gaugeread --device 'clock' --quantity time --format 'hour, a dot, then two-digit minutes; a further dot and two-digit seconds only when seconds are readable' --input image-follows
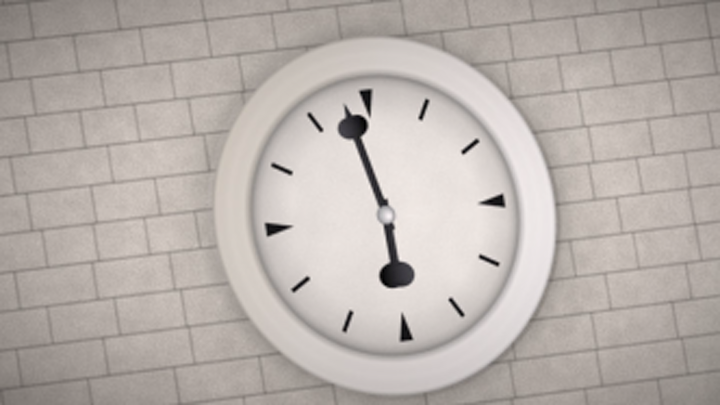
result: 5.58
